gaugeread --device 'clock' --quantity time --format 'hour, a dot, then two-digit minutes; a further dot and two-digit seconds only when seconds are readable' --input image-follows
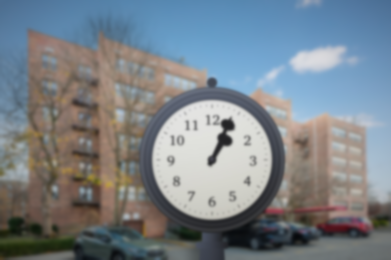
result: 1.04
